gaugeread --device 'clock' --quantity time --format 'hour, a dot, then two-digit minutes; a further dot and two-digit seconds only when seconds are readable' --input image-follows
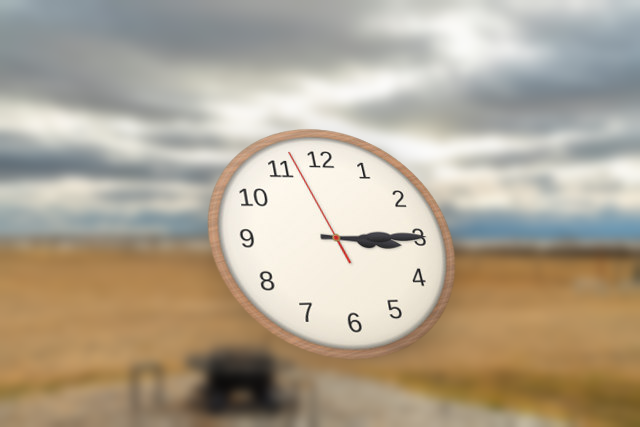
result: 3.14.57
